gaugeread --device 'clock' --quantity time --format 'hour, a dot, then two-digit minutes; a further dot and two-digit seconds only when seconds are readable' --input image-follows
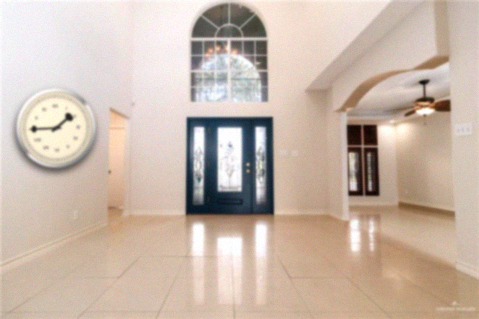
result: 1.45
